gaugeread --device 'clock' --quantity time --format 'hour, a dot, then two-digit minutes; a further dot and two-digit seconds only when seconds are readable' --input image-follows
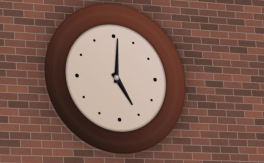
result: 5.01
